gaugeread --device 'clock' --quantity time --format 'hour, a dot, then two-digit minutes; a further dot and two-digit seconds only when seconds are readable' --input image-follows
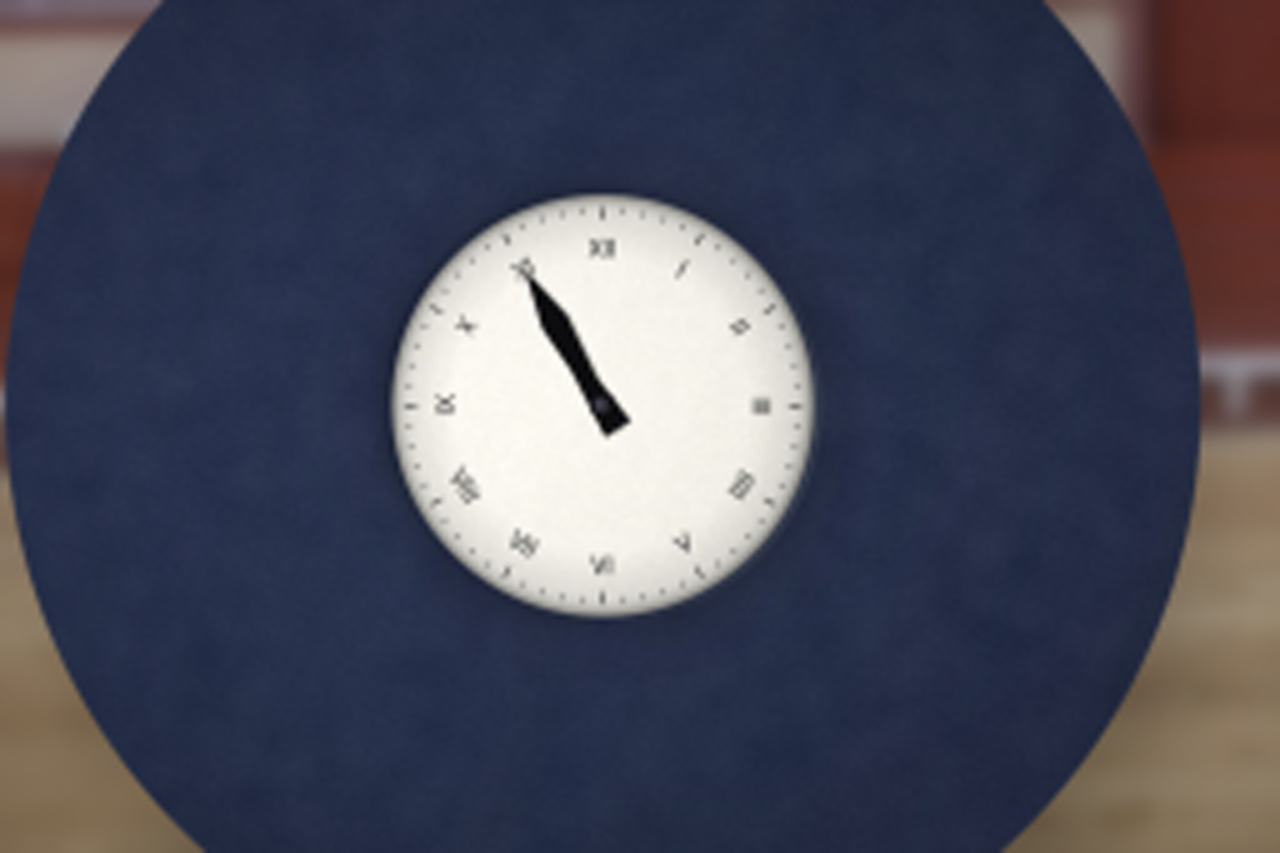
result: 10.55
